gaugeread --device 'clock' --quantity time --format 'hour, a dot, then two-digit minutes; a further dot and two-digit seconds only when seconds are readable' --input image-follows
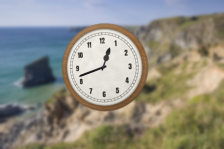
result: 12.42
